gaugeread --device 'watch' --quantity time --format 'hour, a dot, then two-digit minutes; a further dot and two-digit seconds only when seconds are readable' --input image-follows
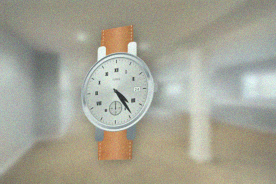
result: 4.24
